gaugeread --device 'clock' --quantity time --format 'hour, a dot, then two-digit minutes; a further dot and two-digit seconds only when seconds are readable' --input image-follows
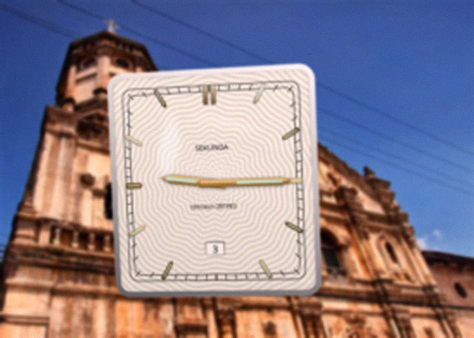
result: 9.15
